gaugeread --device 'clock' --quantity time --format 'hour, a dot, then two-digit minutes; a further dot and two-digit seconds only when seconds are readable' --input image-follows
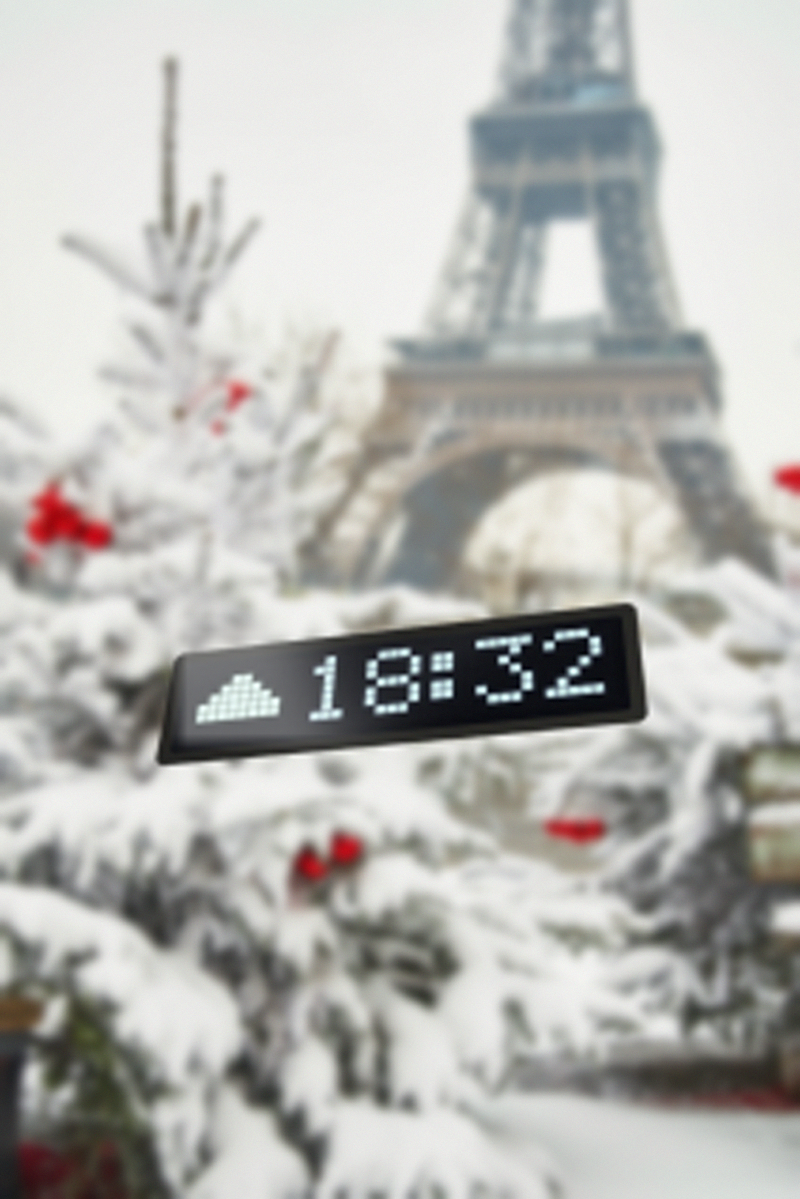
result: 18.32
